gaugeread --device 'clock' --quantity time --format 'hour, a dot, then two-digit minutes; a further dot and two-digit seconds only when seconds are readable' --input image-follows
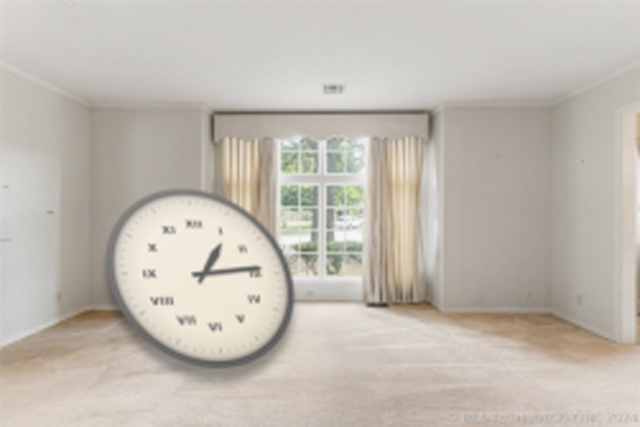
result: 1.14
